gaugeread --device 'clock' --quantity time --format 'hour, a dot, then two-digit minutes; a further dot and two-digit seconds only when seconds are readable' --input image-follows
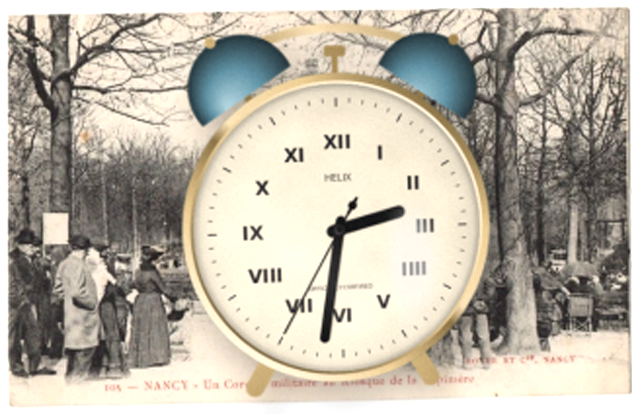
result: 2.31.35
